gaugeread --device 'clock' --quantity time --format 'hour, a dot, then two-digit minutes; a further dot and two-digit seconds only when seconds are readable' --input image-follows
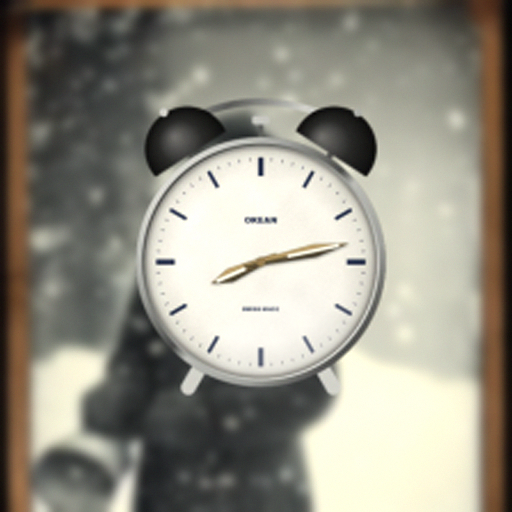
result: 8.13
